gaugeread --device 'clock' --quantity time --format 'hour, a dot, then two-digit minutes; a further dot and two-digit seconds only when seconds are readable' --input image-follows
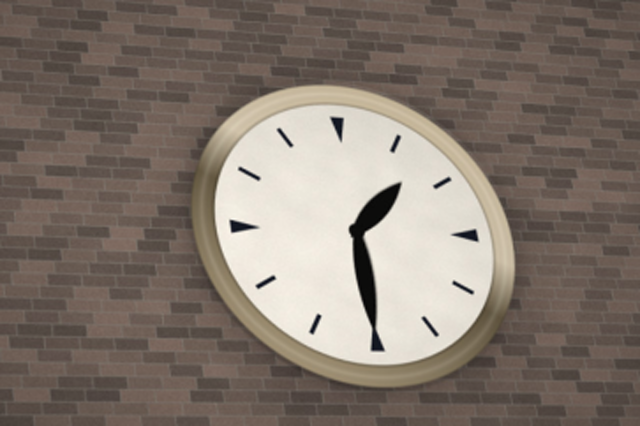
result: 1.30
